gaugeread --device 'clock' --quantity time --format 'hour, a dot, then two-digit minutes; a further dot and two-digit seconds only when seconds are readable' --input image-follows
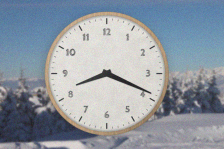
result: 8.19
